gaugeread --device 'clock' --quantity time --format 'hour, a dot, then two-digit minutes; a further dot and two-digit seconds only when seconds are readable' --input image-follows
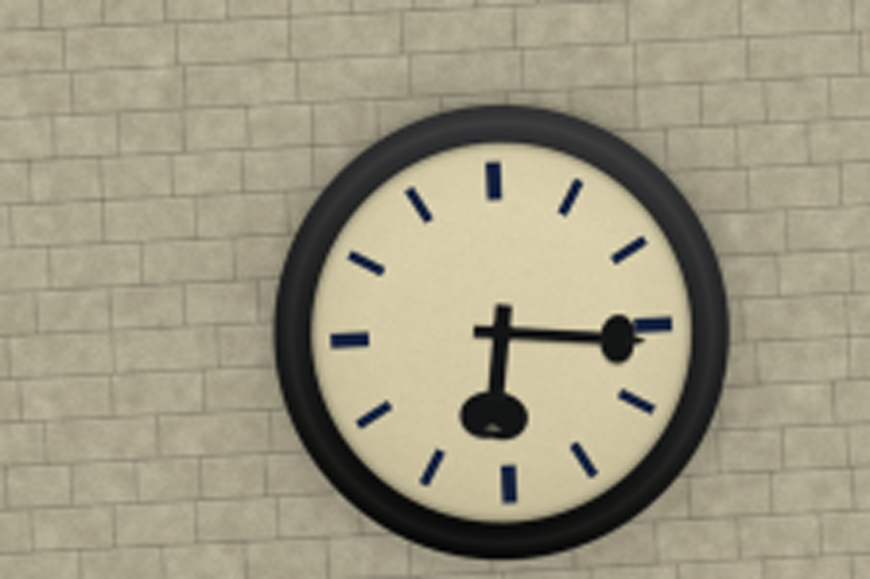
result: 6.16
